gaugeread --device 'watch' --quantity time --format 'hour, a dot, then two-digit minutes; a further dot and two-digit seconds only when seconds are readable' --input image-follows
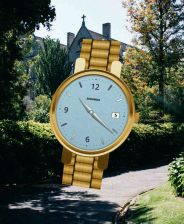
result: 10.21
